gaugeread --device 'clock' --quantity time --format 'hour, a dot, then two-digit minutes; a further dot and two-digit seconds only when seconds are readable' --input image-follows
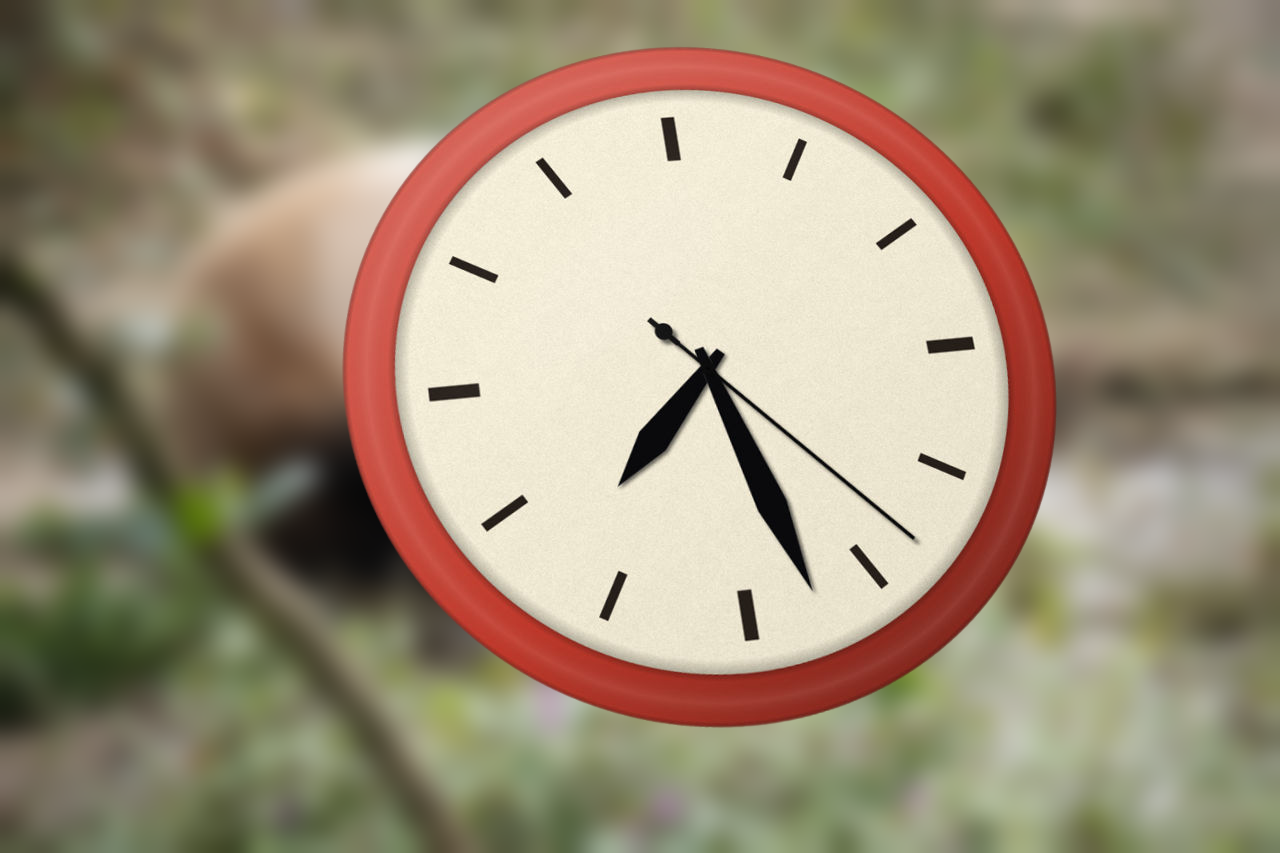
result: 7.27.23
